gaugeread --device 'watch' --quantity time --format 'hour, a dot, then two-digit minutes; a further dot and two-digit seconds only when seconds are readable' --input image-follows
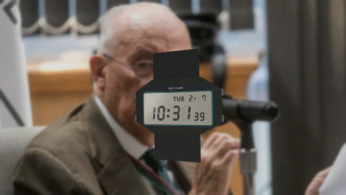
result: 10.31.39
